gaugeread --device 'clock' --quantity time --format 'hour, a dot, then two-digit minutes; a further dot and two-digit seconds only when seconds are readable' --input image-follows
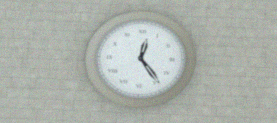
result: 12.24
